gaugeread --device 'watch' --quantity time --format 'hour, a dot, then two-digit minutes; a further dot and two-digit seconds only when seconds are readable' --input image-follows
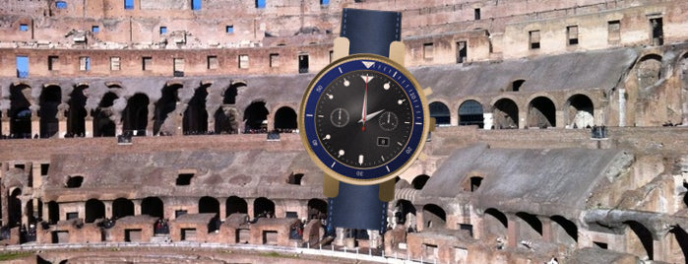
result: 2.00
